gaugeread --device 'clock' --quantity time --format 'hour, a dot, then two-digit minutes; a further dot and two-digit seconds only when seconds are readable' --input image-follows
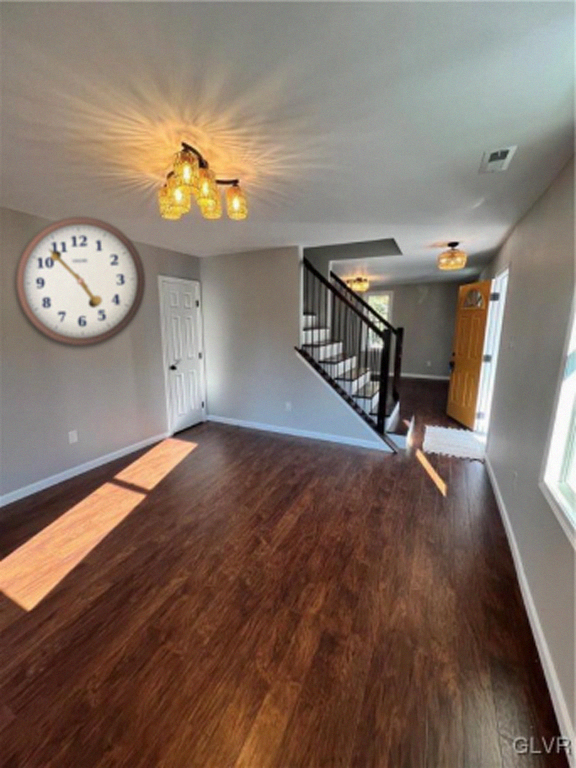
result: 4.53
